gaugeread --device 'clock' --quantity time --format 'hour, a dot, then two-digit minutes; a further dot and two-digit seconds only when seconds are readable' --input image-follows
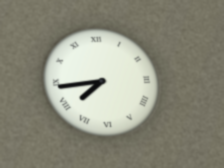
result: 7.44
